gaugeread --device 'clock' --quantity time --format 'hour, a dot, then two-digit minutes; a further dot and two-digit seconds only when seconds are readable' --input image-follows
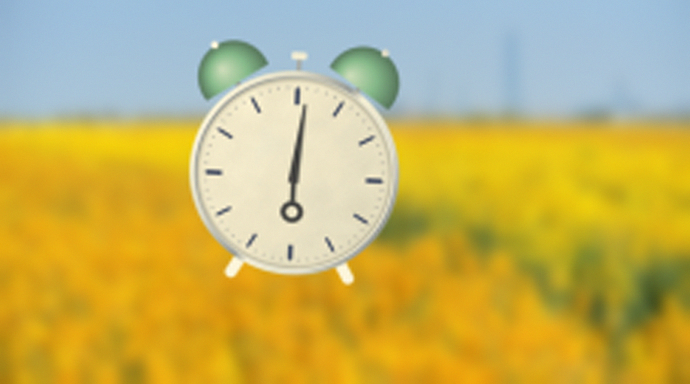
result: 6.01
